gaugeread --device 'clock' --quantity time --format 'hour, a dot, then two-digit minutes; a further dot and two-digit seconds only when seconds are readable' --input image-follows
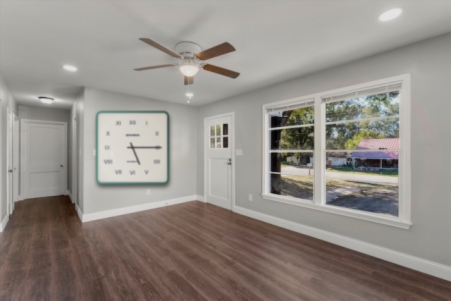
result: 5.15
